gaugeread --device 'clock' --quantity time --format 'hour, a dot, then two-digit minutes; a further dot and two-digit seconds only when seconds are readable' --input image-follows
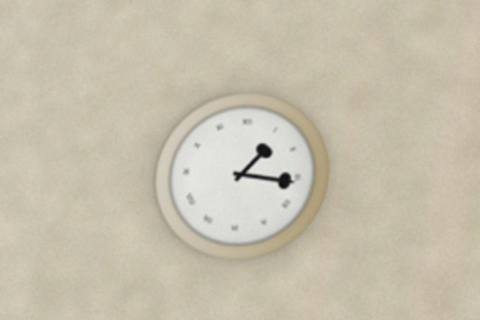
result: 1.16
